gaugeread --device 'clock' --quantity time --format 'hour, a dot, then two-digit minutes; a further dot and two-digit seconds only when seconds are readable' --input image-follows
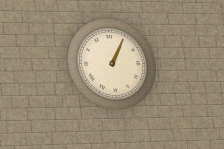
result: 1.05
